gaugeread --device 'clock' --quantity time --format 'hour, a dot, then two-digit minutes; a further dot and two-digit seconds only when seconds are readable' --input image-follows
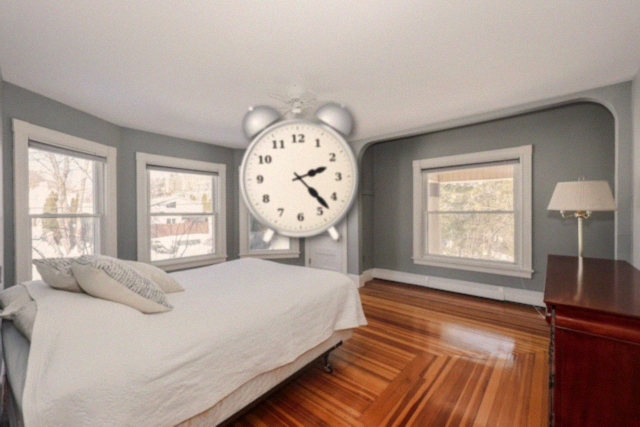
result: 2.23
